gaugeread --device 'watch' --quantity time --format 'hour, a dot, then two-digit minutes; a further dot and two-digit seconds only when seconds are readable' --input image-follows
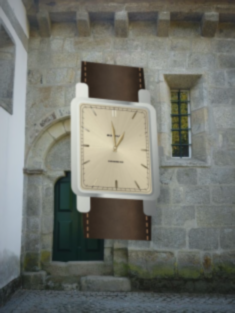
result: 12.59
